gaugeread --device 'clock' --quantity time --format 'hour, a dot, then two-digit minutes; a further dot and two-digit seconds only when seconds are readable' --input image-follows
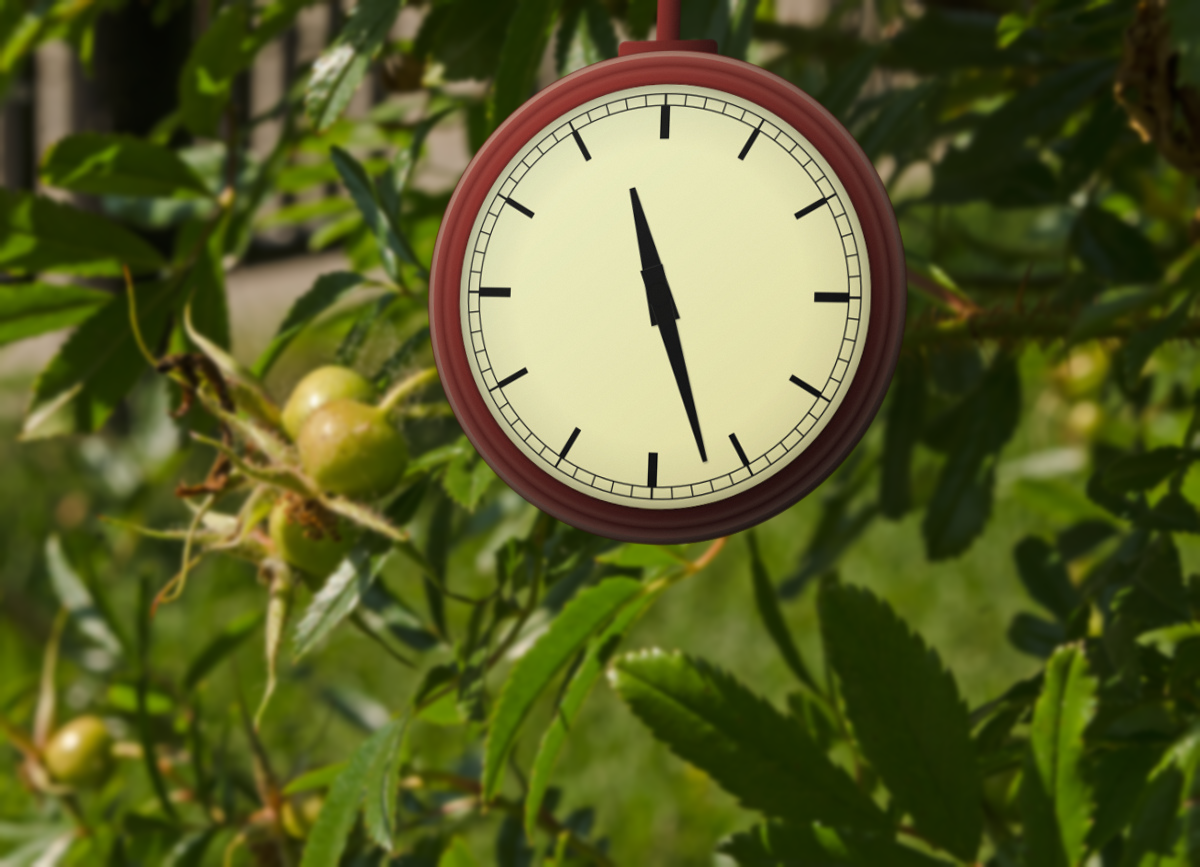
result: 11.27
